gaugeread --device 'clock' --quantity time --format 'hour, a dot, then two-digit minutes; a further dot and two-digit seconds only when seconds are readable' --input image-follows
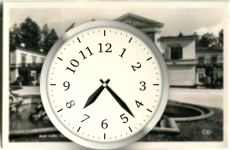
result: 7.23
